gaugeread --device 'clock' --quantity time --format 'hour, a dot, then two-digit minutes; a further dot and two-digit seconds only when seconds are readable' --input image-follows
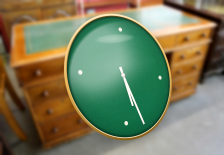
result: 5.26
